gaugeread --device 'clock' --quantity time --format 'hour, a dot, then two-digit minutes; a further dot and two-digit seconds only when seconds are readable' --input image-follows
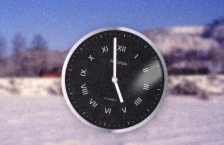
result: 4.58
